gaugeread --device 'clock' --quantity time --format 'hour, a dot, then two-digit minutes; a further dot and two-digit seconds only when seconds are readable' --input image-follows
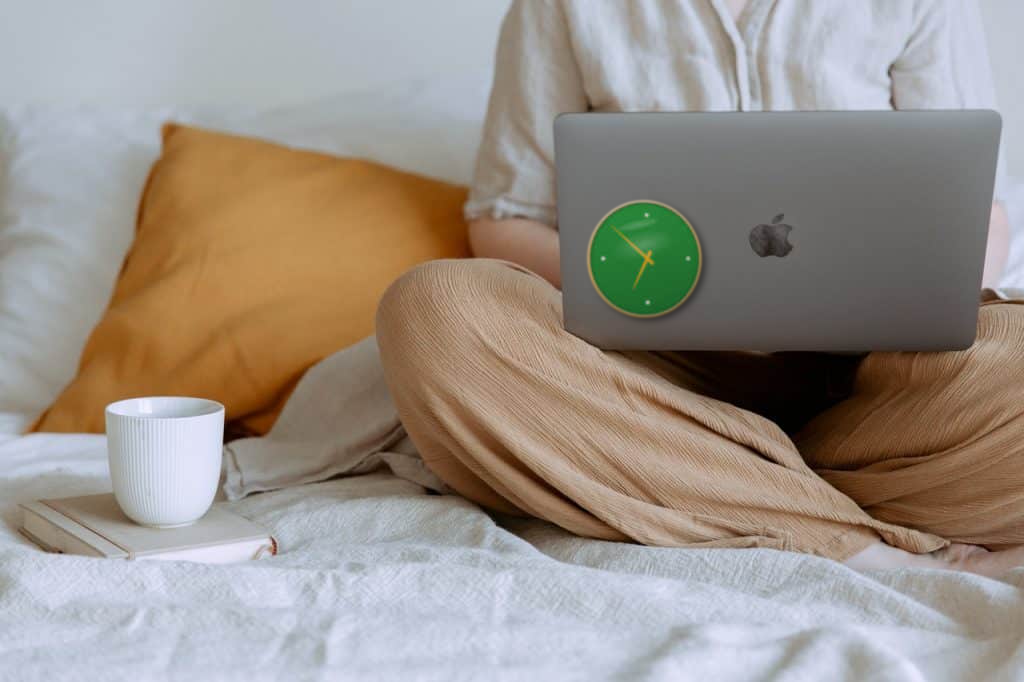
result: 6.52
